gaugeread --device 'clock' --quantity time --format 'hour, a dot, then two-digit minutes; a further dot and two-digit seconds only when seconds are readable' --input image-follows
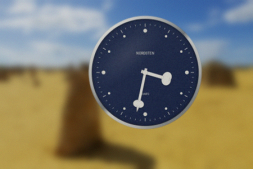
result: 3.32
